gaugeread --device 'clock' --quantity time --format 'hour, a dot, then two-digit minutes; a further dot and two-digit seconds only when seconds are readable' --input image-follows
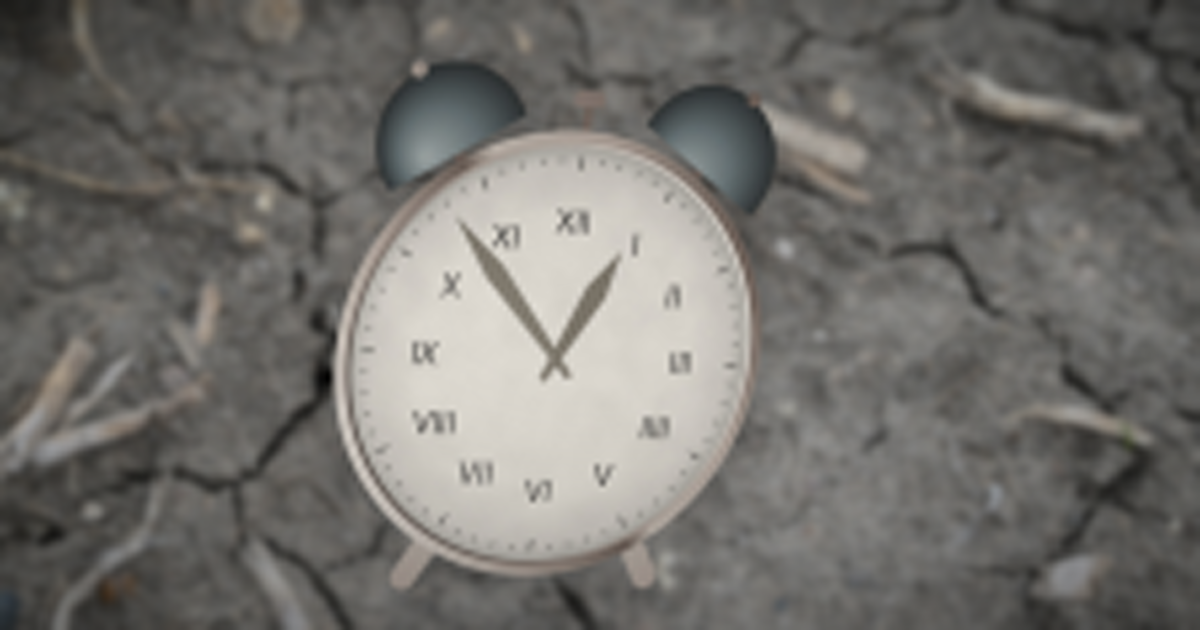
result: 12.53
